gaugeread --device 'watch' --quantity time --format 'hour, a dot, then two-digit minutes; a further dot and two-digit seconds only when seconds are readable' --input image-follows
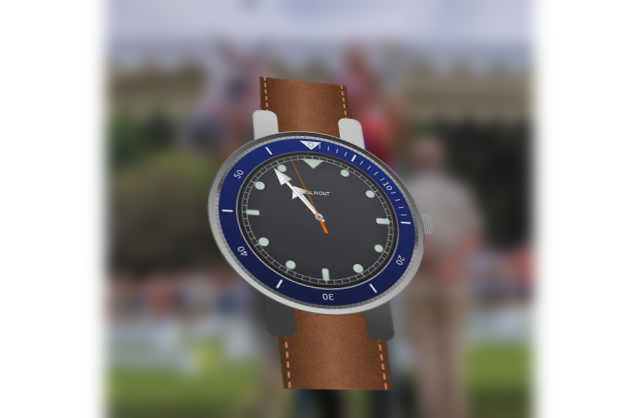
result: 10.53.57
